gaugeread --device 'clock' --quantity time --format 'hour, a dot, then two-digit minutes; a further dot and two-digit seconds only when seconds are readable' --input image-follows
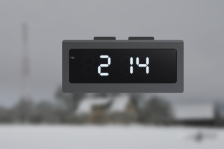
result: 2.14
